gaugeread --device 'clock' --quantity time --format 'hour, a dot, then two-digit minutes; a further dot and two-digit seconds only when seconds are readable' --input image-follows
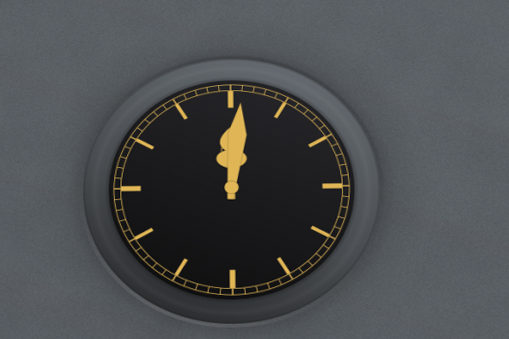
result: 12.01
